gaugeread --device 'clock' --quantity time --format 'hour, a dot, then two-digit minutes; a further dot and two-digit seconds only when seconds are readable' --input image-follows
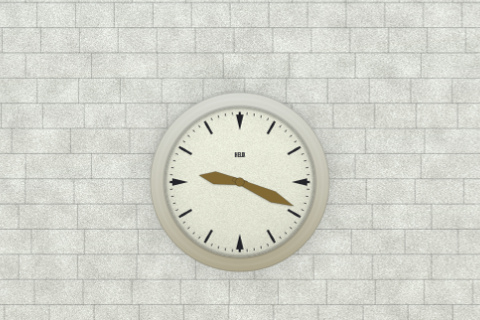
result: 9.19
